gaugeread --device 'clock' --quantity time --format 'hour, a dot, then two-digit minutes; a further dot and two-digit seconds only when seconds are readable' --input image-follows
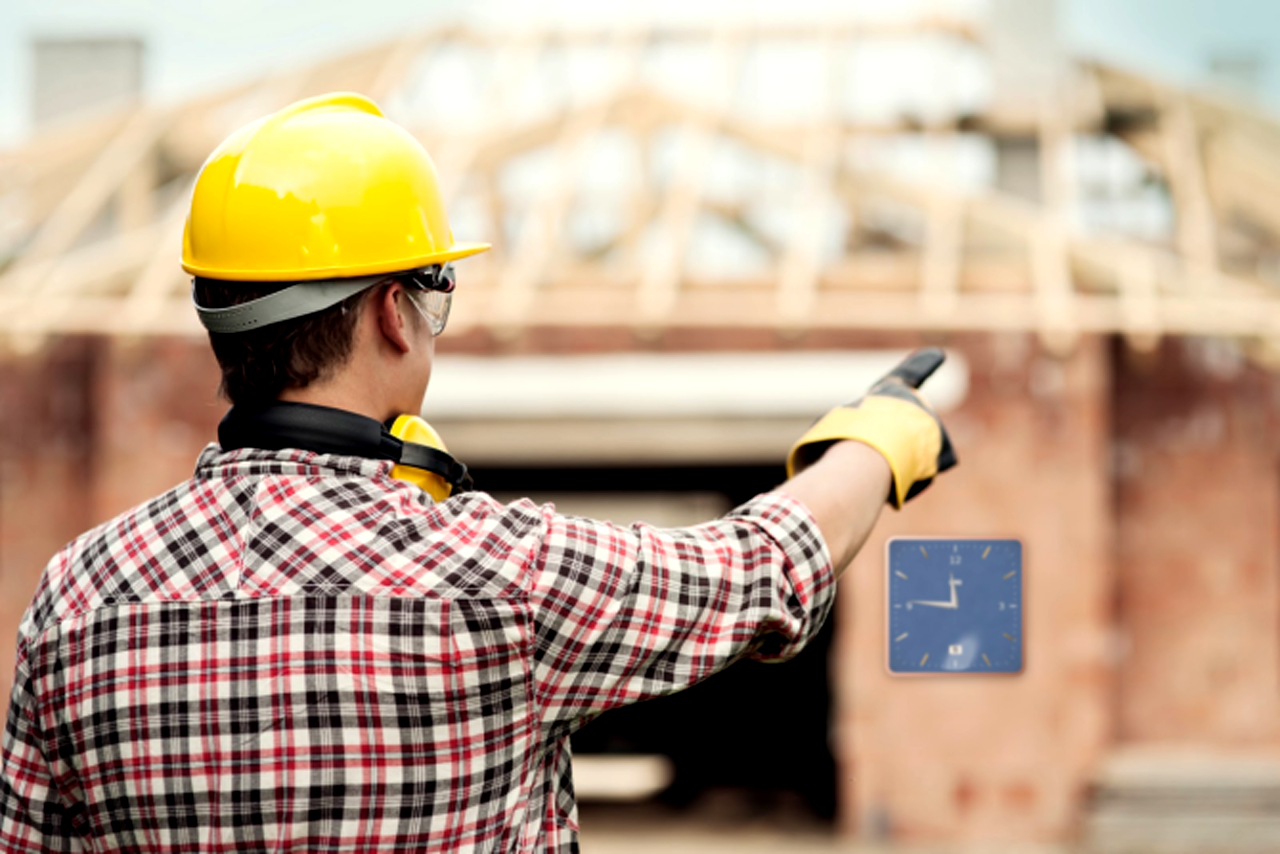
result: 11.46
